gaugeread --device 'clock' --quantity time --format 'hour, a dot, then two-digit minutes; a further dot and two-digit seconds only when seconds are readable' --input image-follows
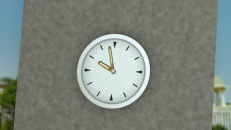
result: 9.58
